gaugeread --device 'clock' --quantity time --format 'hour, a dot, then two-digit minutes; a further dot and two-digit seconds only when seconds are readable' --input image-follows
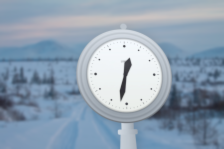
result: 12.32
